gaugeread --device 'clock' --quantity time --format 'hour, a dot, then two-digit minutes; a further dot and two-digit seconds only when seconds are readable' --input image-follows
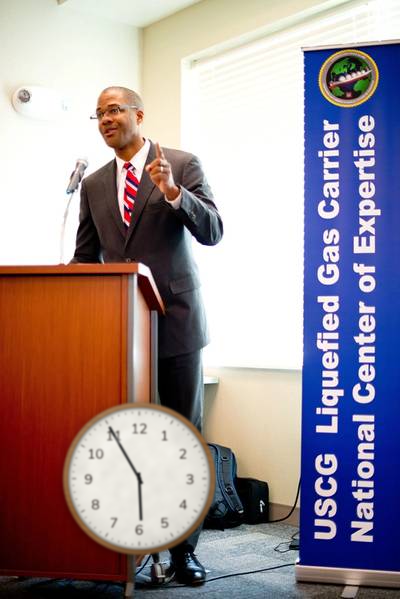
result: 5.55
